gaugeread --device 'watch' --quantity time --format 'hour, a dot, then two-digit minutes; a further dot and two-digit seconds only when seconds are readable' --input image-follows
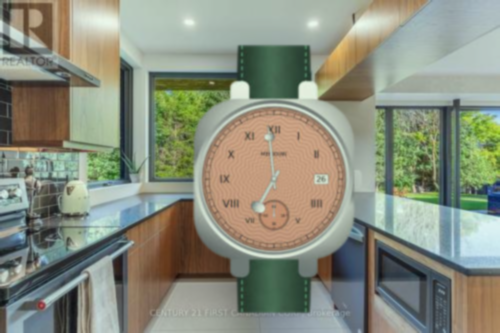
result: 6.59
